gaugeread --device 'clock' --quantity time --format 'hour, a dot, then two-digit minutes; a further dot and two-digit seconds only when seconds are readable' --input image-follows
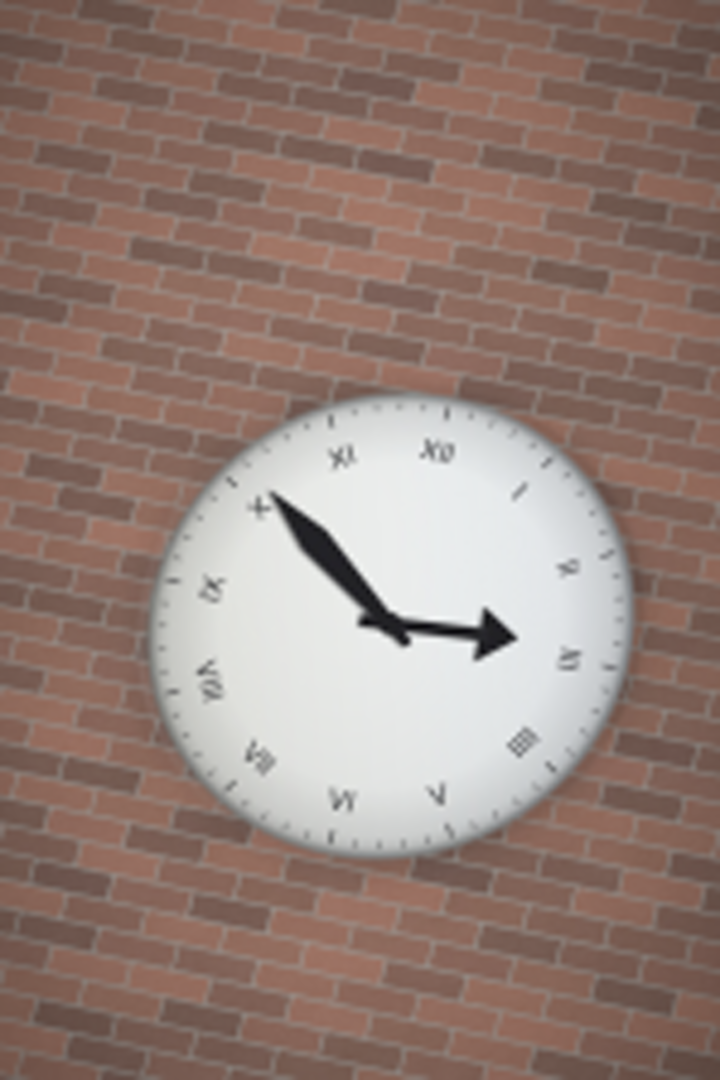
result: 2.51
